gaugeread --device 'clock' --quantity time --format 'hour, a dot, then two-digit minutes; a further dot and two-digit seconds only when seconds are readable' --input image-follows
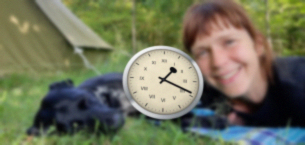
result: 1.19
